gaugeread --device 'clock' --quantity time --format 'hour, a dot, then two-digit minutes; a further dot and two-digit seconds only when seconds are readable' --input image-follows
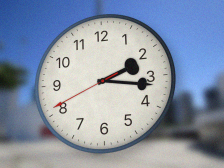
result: 2.16.41
